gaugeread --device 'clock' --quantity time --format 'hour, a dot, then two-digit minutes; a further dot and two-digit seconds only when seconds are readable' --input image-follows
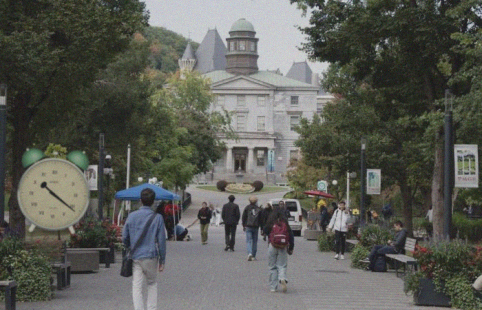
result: 10.21
